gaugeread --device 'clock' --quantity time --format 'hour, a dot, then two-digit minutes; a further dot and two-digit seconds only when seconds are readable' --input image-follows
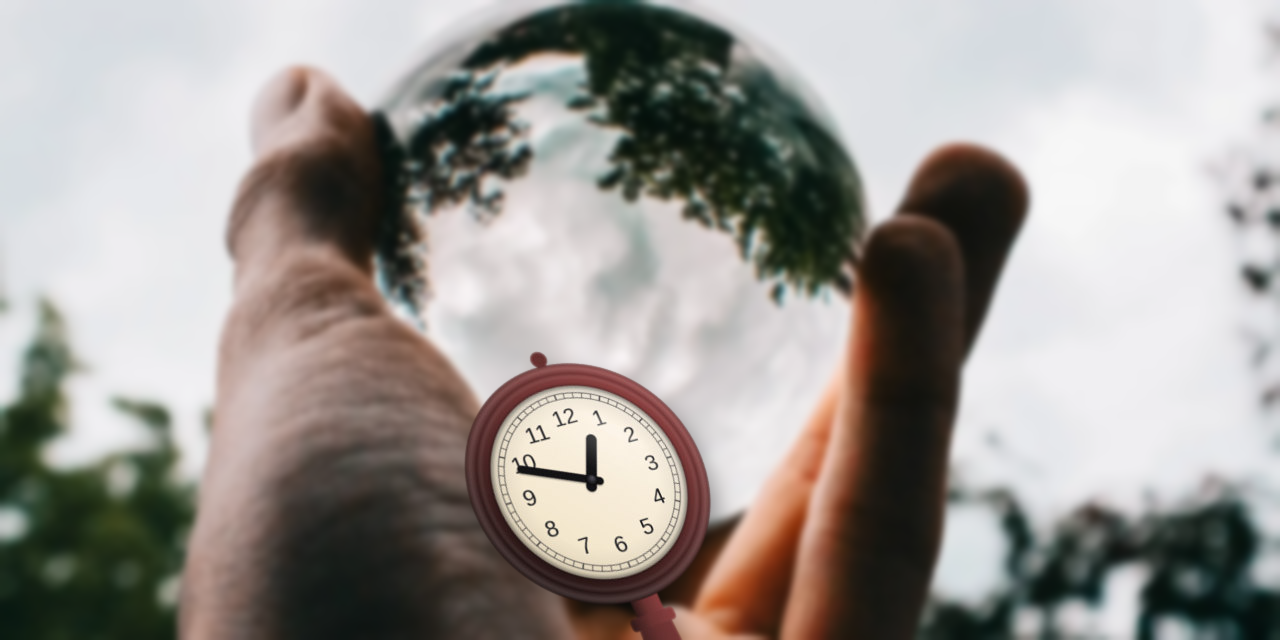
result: 12.49
